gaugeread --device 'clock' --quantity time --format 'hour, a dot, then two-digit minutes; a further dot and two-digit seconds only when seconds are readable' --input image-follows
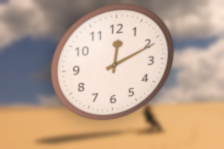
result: 12.11
